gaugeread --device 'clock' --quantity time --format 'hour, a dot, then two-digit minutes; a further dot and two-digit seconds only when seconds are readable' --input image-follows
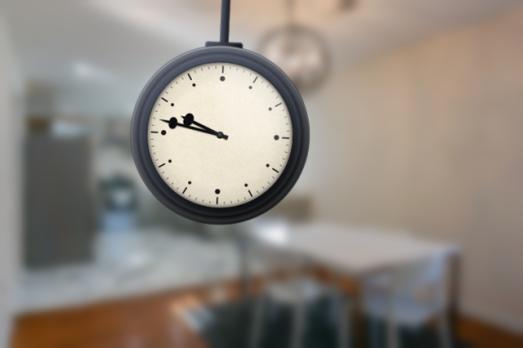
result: 9.47
